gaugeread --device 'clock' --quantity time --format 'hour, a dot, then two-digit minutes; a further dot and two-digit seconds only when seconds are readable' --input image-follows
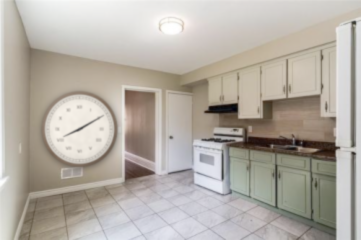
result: 8.10
